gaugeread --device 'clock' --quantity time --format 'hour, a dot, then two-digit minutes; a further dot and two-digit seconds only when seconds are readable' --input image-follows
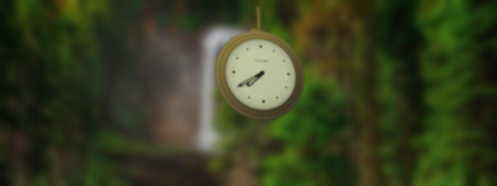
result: 7.40
